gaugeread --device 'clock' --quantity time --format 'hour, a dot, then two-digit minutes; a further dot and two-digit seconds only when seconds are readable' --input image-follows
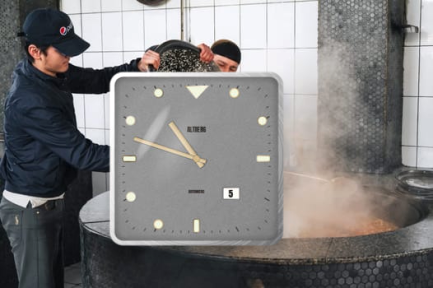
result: 10.48
